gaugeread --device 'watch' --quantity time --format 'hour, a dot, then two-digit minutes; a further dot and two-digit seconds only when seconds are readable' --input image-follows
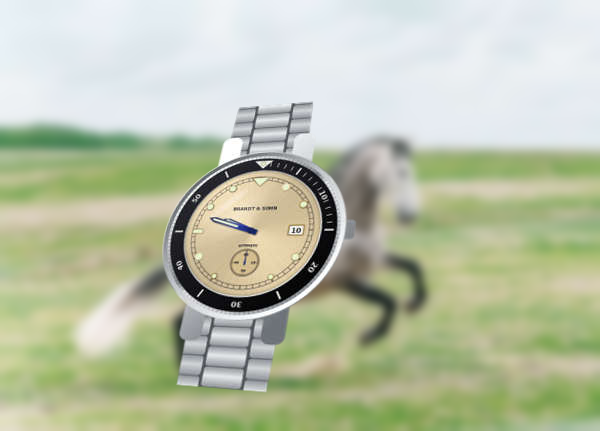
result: 9.48
